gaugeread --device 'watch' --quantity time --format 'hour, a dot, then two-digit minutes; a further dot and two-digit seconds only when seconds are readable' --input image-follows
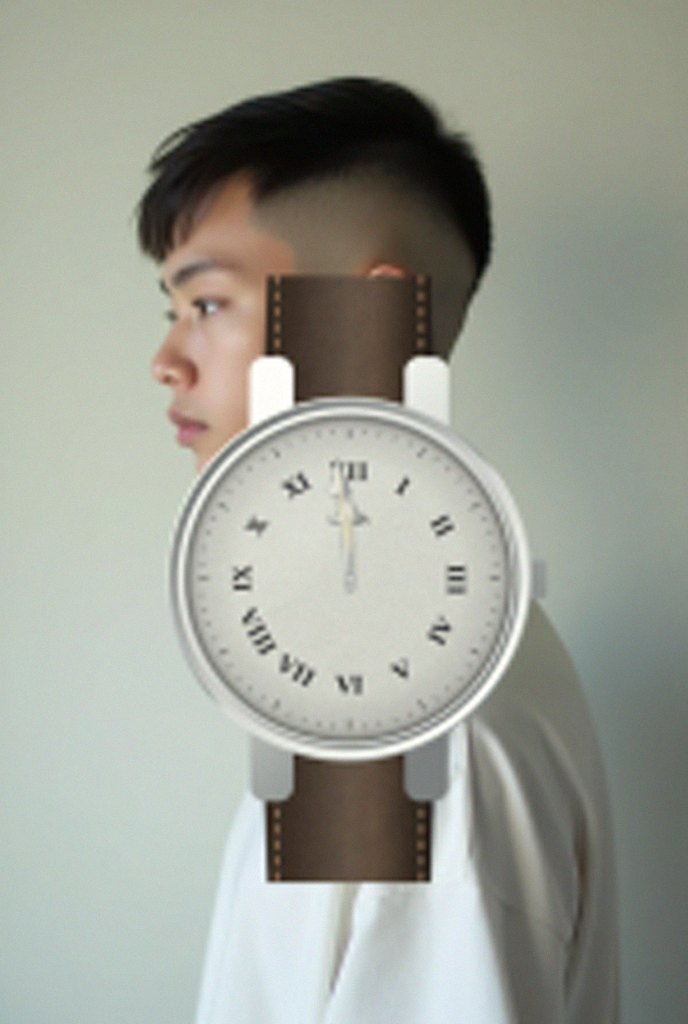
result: 11.59
